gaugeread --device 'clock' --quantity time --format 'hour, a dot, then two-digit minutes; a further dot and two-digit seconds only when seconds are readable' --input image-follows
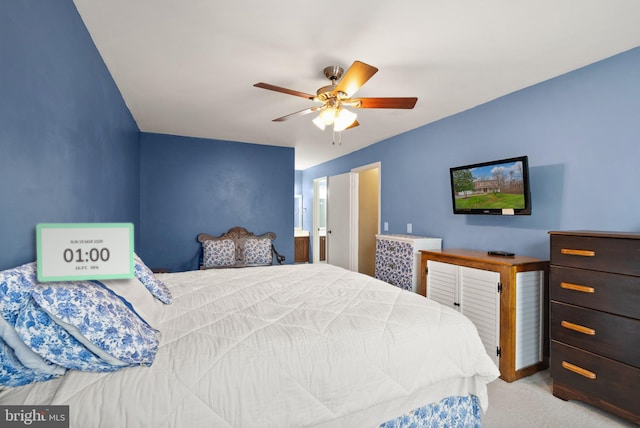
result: 1.00
